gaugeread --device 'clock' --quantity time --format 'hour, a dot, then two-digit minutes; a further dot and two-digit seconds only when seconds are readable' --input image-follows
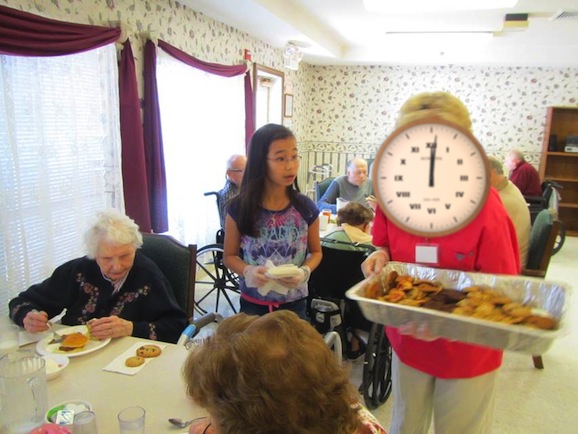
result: 12.01
